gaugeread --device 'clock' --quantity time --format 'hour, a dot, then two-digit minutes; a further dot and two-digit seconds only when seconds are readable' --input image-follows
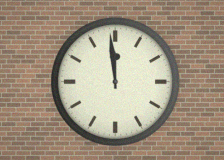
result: 11.59
